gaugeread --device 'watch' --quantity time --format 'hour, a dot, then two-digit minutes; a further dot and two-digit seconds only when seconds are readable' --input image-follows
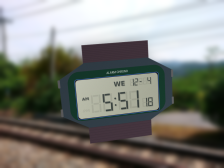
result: 5.51.18
